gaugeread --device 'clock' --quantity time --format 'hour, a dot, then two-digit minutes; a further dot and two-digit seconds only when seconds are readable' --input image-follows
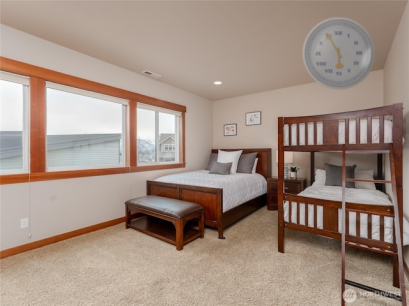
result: 5.55
